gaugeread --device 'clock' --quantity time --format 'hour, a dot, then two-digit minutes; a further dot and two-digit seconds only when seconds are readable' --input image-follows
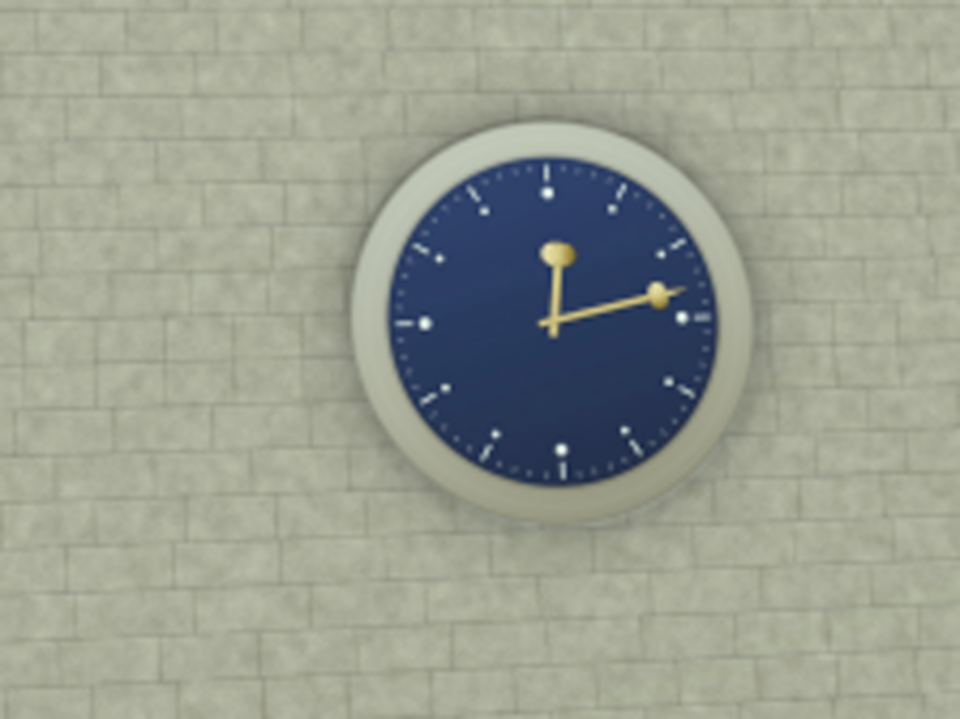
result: 12.13
